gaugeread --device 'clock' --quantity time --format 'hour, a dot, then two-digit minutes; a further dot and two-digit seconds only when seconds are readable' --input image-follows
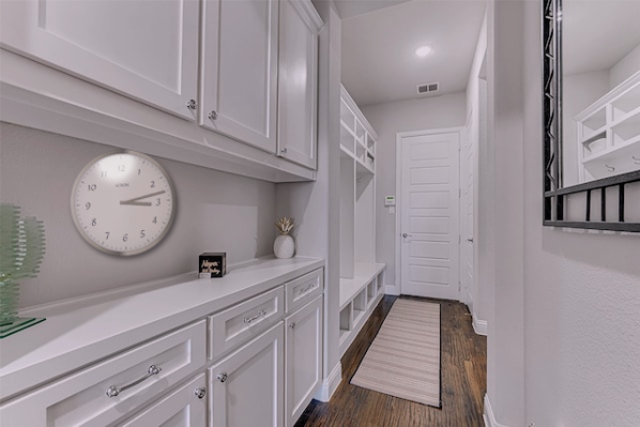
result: 3.13
